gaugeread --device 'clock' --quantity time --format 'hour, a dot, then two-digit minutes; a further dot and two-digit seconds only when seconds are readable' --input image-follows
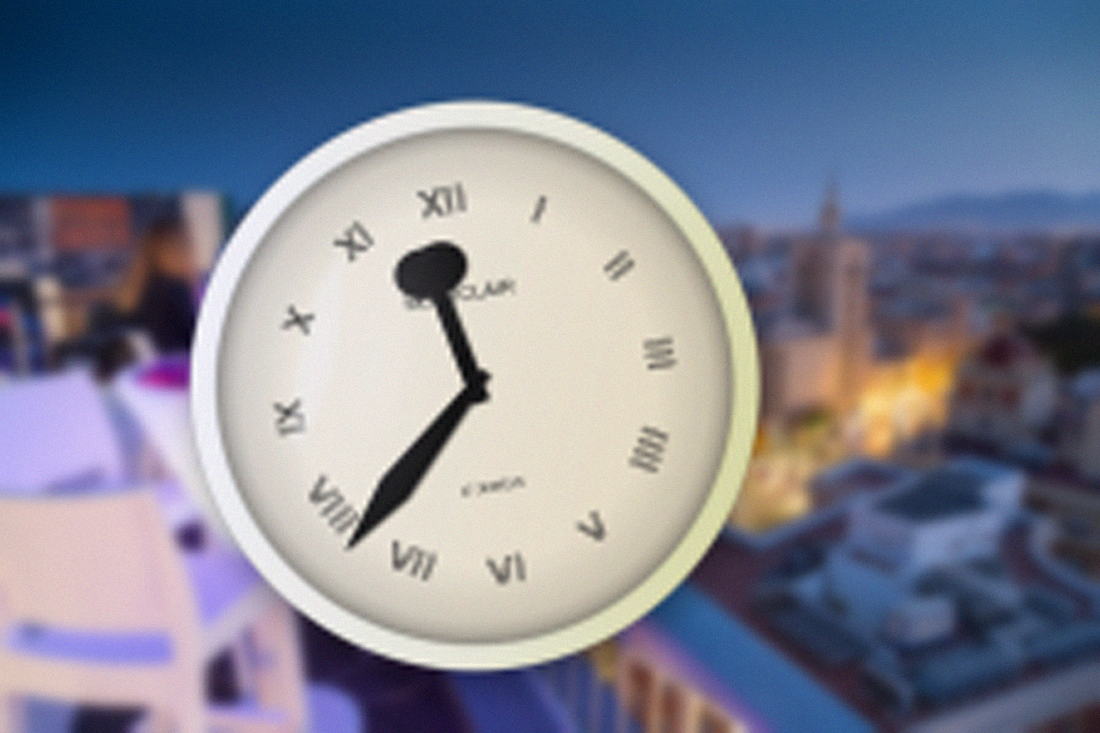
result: 11.38
